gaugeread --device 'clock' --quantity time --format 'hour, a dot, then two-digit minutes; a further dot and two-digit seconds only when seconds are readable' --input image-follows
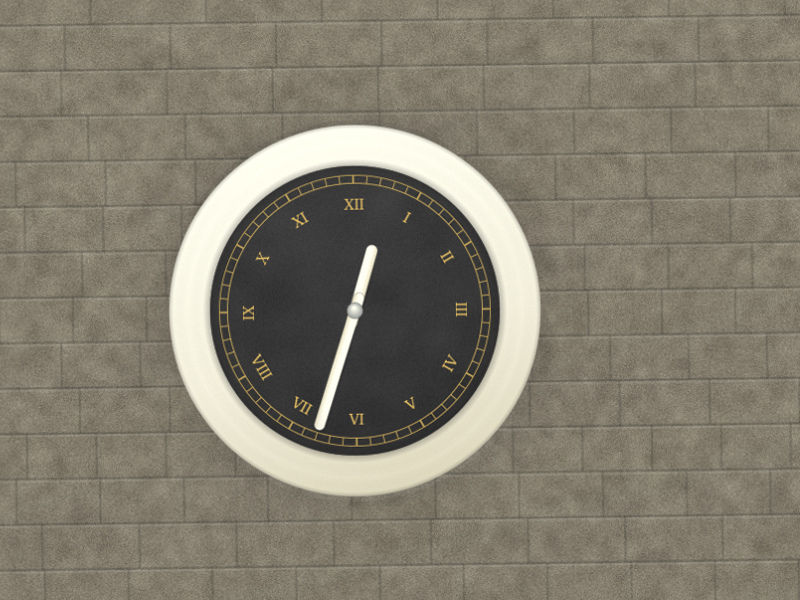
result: 12.33
